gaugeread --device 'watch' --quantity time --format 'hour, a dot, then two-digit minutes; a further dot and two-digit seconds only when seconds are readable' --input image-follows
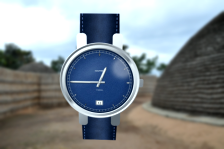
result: 12.45
